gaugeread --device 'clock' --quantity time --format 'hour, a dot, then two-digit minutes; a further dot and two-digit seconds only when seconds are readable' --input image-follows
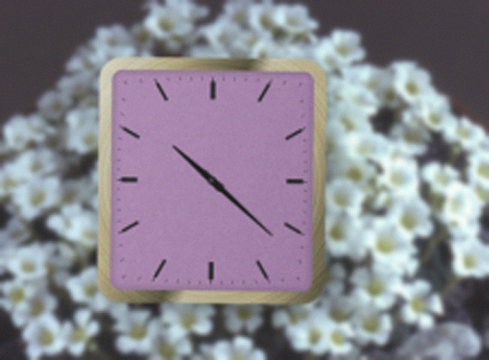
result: 10.22
